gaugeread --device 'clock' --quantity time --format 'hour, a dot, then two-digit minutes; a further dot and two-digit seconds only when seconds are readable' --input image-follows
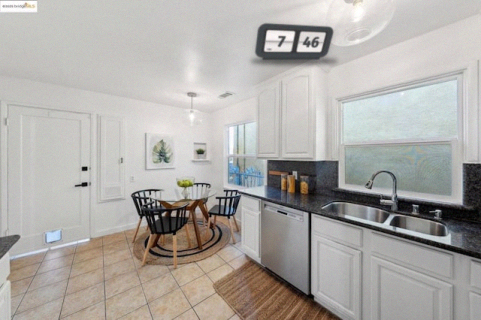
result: 7.46
